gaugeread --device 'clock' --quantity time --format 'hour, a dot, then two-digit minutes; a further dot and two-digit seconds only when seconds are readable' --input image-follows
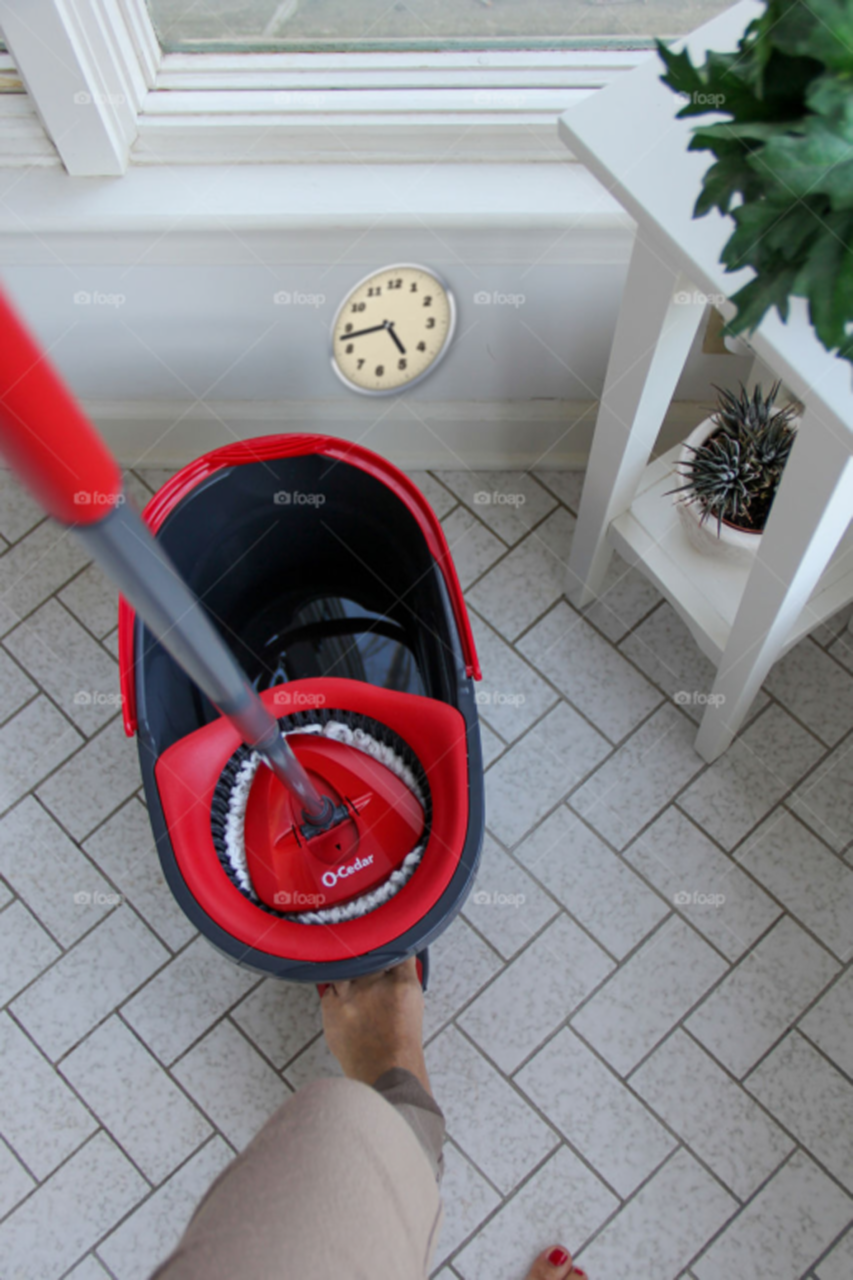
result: 4.43
